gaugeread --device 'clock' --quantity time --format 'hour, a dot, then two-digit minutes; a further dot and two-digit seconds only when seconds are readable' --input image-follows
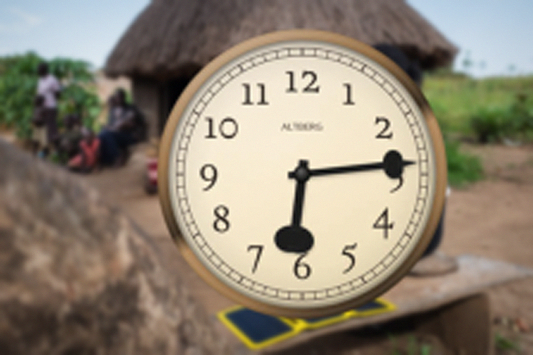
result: 6.14
